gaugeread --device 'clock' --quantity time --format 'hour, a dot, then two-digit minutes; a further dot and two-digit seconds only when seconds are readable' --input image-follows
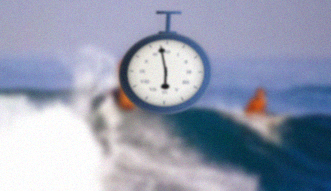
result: 5.58
